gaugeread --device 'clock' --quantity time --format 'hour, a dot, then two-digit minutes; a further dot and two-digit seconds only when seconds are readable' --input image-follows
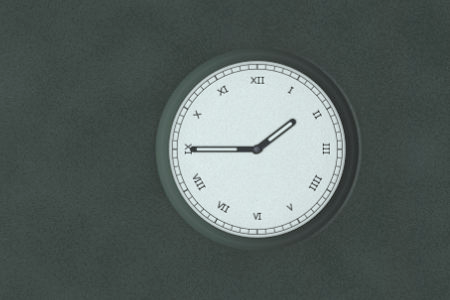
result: 1.45
